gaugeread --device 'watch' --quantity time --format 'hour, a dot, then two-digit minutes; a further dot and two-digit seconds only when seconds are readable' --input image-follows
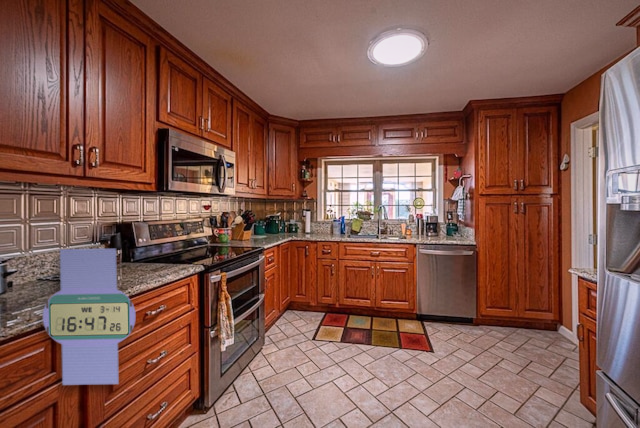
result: 16.47
